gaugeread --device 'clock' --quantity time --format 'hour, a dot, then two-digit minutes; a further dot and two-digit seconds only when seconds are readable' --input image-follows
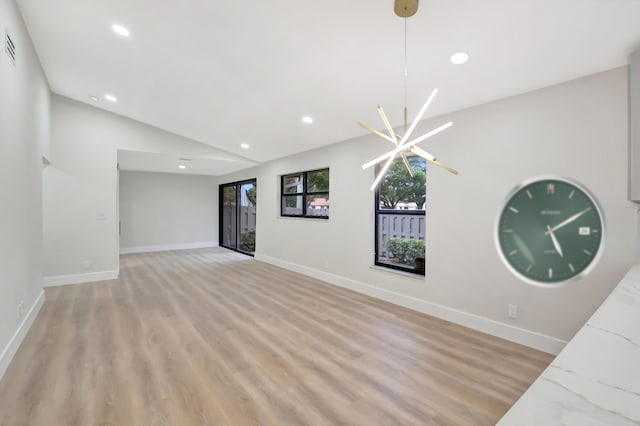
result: 5.10
